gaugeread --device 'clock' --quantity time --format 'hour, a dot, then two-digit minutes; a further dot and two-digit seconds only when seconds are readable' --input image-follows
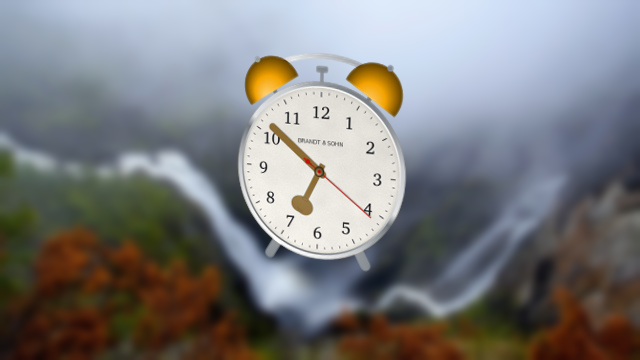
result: 6.51.21
